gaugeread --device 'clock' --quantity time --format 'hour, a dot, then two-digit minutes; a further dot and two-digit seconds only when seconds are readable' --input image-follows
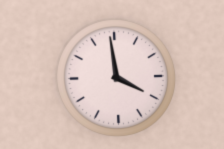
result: 3.59
